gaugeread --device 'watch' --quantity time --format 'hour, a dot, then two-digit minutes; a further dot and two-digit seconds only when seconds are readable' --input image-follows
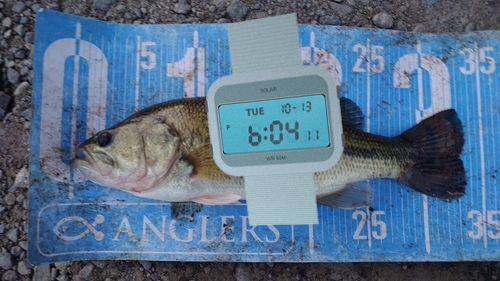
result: 6.04.11
